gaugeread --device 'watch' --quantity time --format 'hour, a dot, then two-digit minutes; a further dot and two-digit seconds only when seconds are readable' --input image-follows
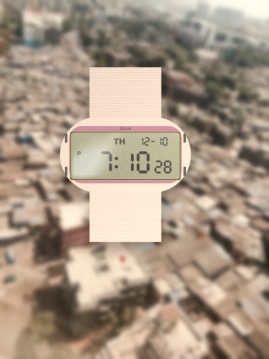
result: 7.10.28
